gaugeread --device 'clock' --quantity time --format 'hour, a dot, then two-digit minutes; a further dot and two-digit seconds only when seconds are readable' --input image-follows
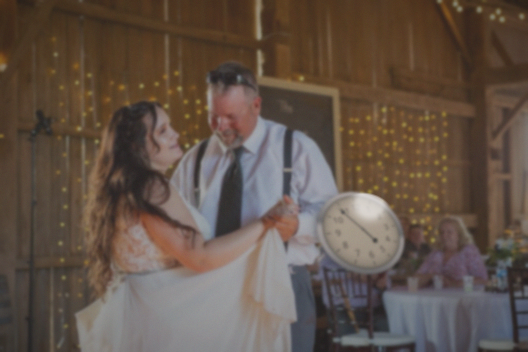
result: 4.54
